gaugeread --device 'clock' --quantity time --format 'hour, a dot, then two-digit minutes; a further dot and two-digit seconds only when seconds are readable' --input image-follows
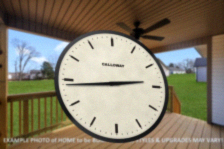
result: 2.44
